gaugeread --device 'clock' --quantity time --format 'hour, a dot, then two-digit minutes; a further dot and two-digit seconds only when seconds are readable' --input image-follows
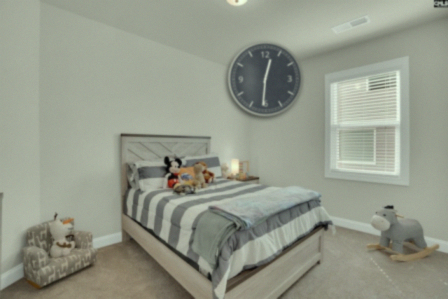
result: 12.31
